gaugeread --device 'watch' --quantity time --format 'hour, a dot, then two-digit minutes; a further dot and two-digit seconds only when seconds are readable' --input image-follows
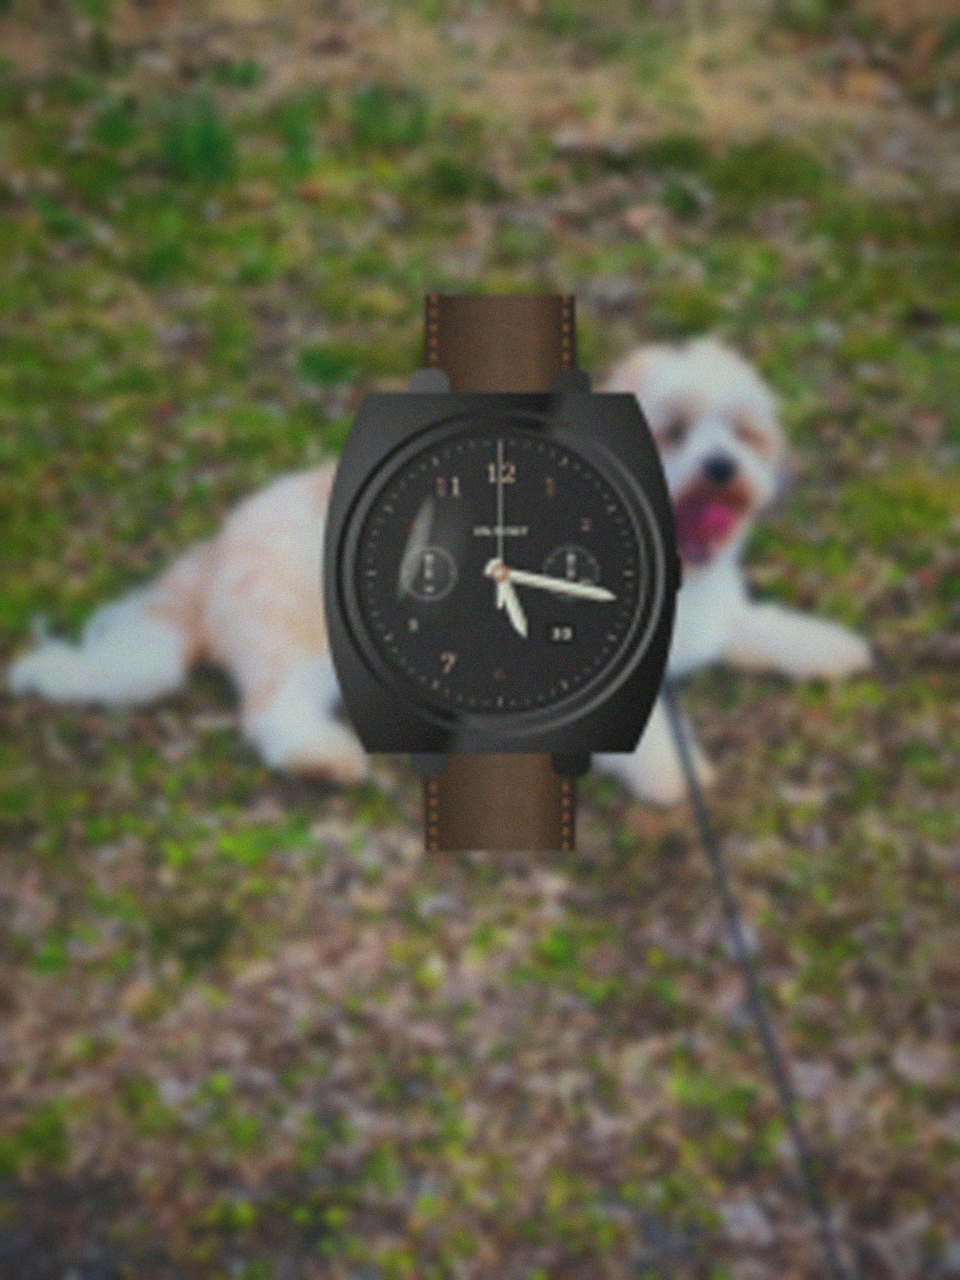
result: 5.17
